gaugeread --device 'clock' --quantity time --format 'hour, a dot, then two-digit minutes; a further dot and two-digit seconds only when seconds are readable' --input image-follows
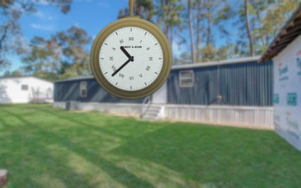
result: 10.38
